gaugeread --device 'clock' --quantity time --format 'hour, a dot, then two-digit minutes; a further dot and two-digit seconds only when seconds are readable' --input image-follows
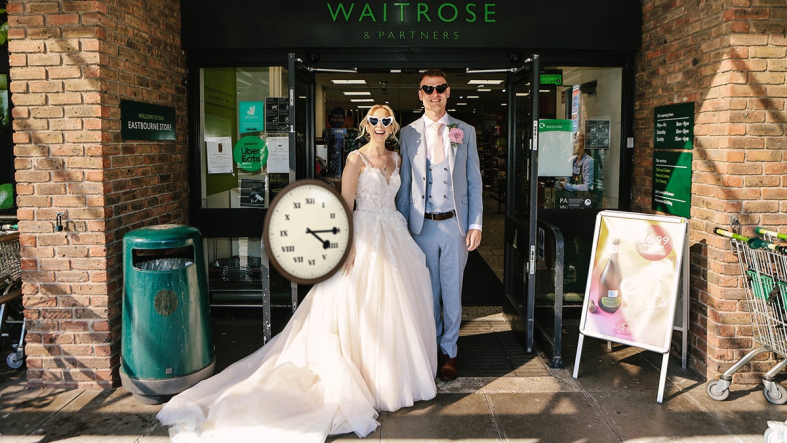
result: 4.15
